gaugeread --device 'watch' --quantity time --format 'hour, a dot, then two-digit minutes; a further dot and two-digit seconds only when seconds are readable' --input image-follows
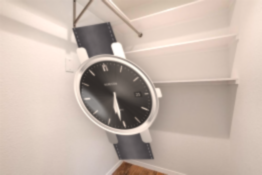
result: 6.31
